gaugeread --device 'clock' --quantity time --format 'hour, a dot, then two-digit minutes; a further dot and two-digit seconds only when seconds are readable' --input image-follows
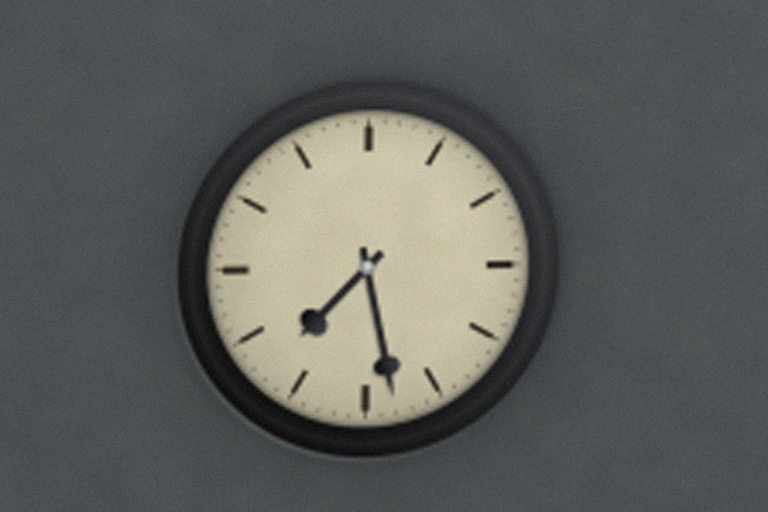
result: 7.28
